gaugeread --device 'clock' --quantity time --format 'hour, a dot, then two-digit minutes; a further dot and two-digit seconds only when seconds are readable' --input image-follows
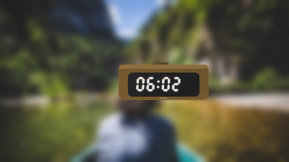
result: 6.02
